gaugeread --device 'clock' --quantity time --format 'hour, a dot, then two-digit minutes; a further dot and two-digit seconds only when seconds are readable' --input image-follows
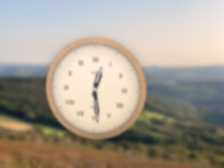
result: 12.29
